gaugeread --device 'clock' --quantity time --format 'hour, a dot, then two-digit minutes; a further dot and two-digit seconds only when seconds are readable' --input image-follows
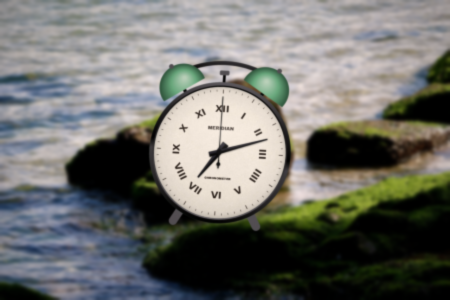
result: 7.12.00
